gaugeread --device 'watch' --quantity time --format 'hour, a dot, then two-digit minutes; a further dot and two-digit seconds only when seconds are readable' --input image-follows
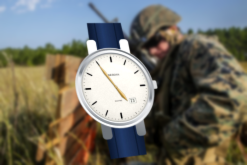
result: 4.55
